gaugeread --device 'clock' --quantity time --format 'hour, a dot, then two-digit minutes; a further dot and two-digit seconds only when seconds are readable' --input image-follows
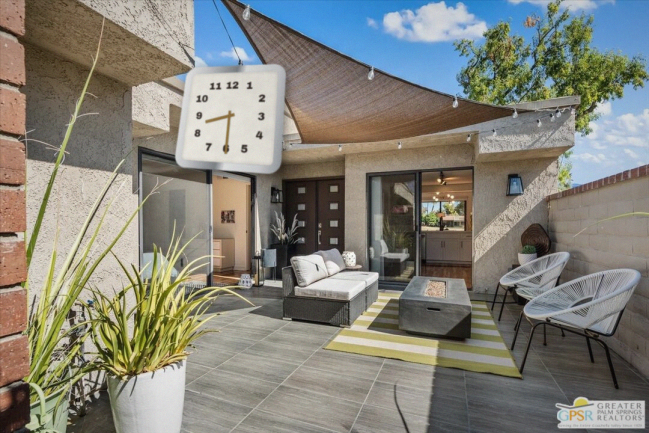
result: 8.30
